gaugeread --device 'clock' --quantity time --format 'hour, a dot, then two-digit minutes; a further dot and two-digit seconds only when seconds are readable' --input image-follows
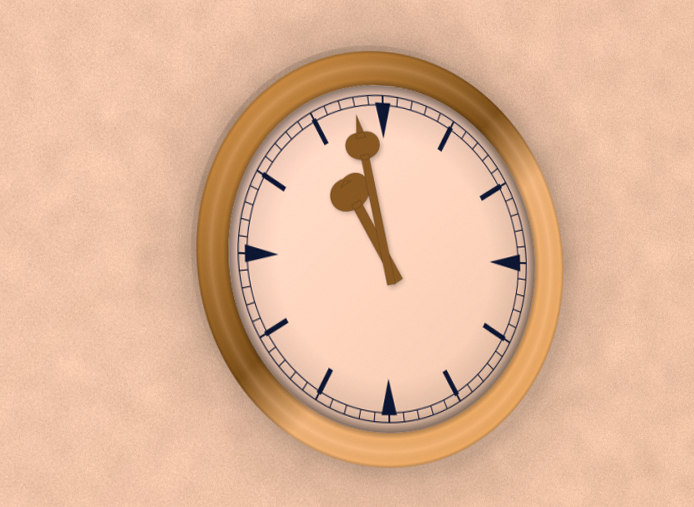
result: 10.58
